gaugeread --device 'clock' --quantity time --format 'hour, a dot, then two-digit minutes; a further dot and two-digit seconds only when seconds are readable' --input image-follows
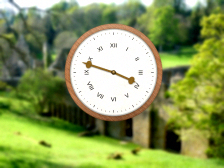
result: 3.48
